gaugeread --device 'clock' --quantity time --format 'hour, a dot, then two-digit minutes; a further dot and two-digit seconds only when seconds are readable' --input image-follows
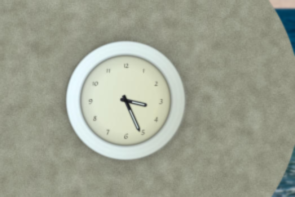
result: 3.26
